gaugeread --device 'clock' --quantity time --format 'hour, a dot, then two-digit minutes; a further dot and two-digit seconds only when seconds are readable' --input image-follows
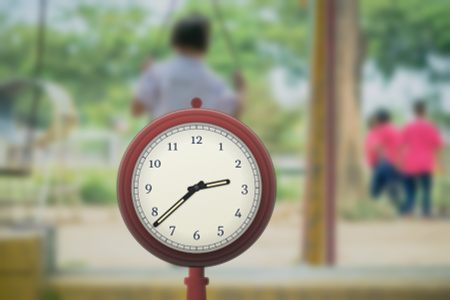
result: 2.38
